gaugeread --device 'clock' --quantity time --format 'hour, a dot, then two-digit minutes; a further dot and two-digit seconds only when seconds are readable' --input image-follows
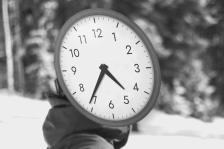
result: 4.36
